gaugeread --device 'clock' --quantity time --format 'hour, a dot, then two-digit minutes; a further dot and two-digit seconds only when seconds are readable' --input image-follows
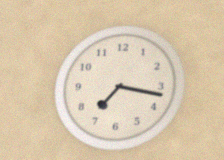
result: 7.17
